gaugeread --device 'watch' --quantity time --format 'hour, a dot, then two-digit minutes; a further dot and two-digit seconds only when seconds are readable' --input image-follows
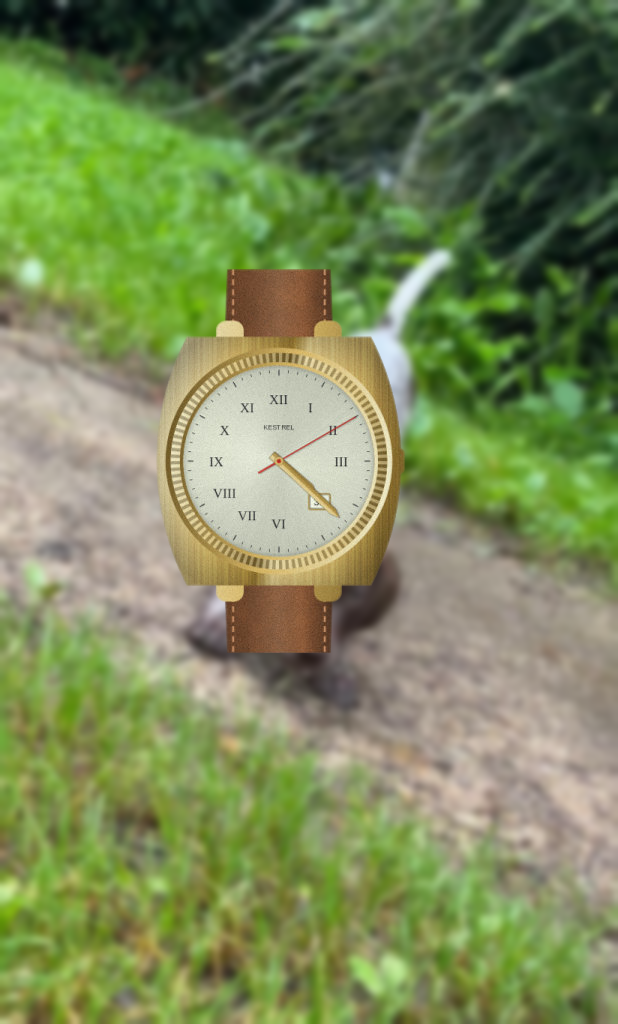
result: 4.22.10
